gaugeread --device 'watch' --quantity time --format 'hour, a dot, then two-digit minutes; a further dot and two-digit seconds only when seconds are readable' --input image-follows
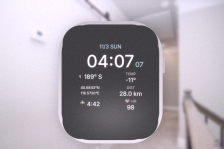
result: 4.07.07
